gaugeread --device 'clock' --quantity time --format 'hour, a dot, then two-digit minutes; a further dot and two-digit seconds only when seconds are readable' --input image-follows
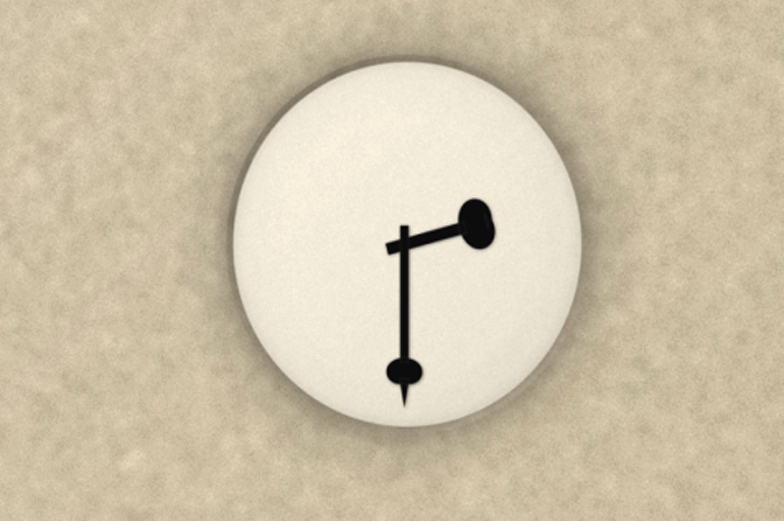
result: 2.30
